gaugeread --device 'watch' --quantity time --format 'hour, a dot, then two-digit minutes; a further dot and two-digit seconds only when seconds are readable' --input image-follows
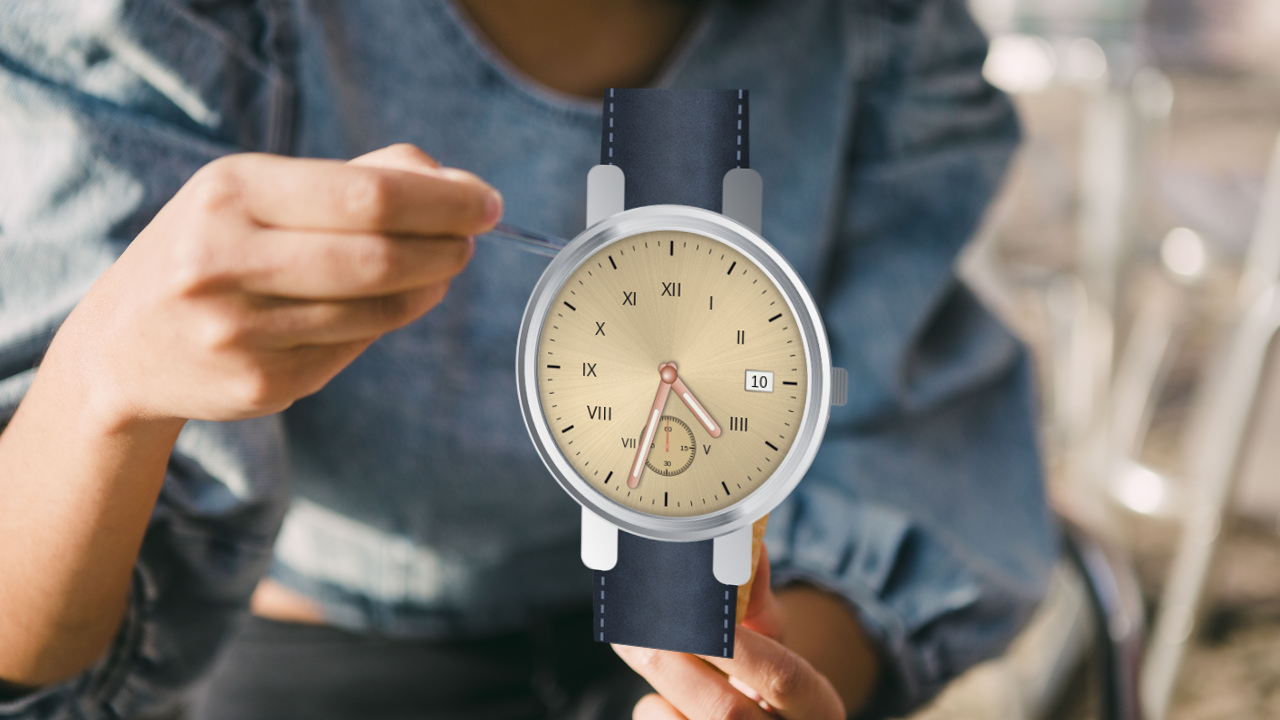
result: 4.33
